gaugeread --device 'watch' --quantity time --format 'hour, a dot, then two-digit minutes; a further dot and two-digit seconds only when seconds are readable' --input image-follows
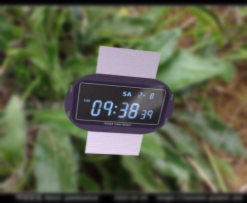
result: 9.38.39
